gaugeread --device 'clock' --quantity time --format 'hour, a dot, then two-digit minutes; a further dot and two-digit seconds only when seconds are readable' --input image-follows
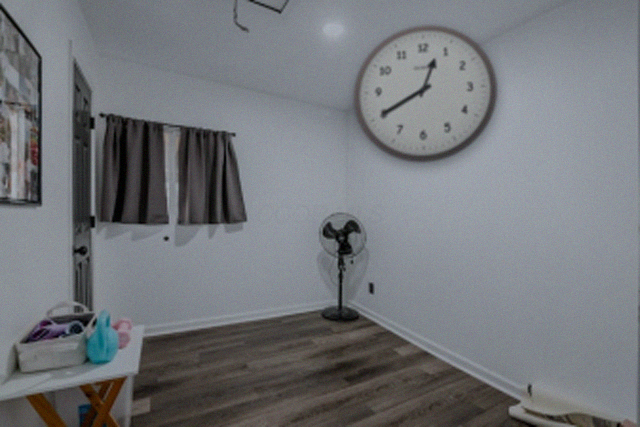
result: 12.40
